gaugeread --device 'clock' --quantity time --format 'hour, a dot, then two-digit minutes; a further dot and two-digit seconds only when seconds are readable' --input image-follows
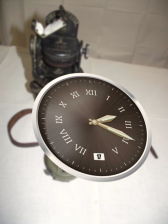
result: 2.19
